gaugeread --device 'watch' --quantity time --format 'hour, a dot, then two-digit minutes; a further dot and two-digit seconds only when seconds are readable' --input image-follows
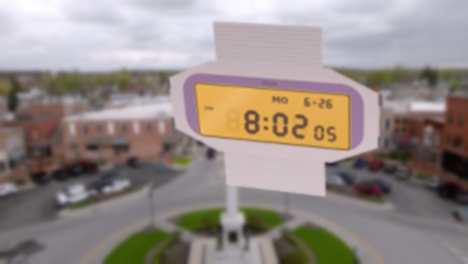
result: 8.02.05
